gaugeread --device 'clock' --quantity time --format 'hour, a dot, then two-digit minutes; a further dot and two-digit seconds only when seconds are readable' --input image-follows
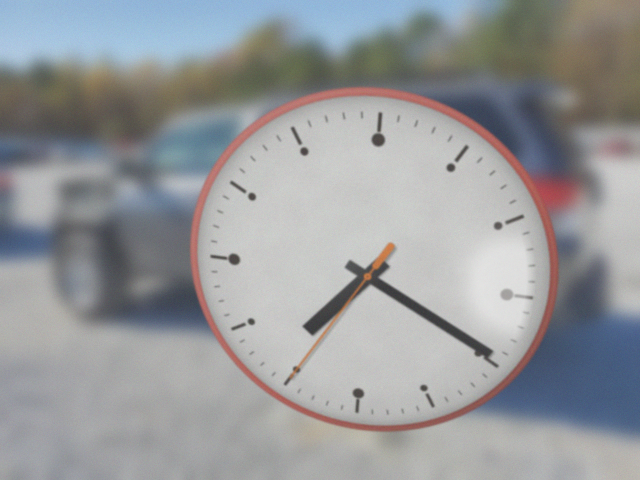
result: 7.19.35
